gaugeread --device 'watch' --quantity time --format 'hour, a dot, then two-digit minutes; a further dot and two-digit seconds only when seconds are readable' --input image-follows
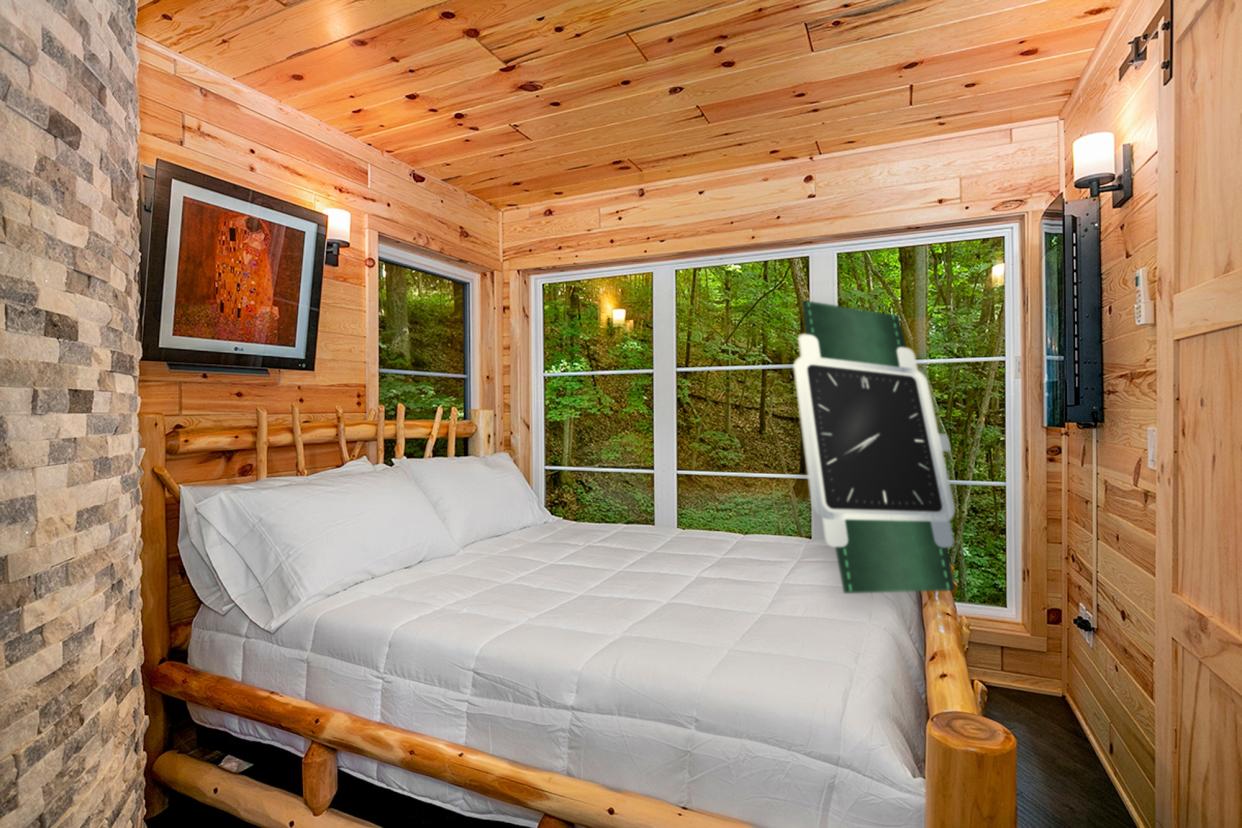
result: 7.40
